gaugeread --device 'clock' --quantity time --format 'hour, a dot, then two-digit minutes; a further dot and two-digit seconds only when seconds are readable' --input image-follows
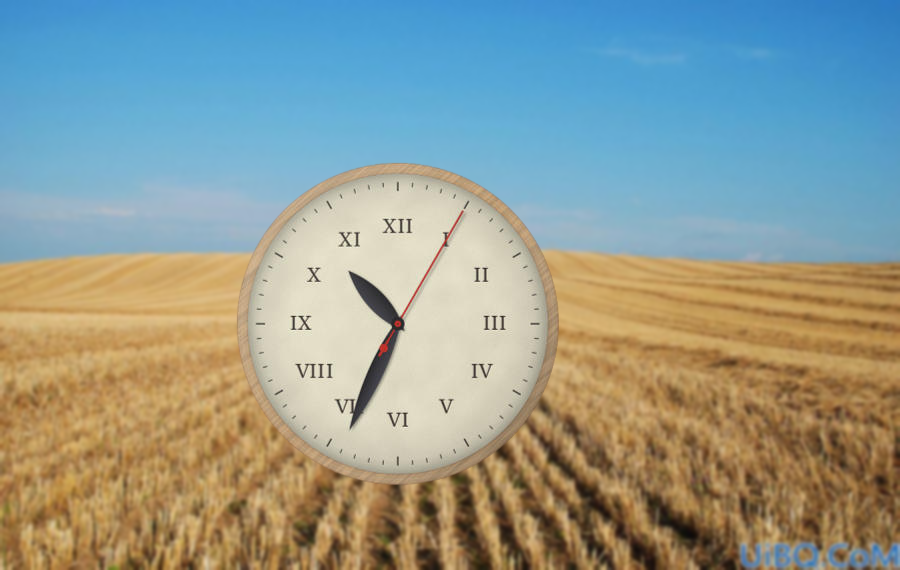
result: 10.34.05
